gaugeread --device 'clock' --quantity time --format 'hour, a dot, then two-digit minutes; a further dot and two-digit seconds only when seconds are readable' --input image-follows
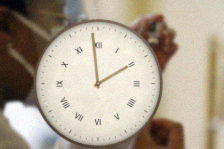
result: 1.59
